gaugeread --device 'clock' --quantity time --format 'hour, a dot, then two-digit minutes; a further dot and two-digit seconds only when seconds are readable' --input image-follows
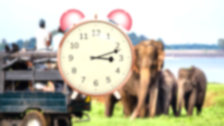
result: 3.12
